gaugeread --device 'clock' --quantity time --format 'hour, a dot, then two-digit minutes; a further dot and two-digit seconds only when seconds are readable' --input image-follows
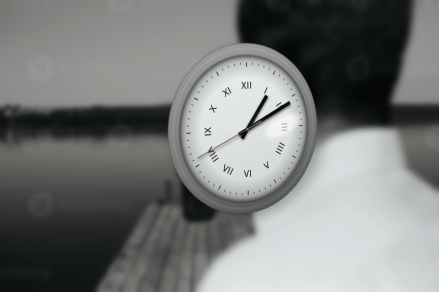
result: 1.10.41
